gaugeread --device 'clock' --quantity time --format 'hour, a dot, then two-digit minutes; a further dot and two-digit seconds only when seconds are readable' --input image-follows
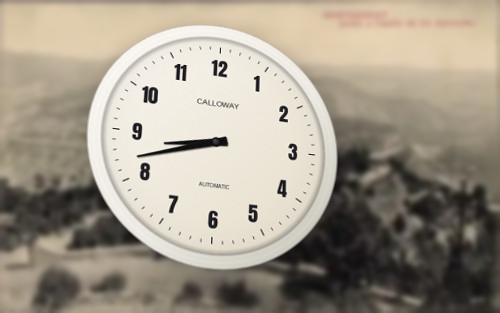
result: 8.42
